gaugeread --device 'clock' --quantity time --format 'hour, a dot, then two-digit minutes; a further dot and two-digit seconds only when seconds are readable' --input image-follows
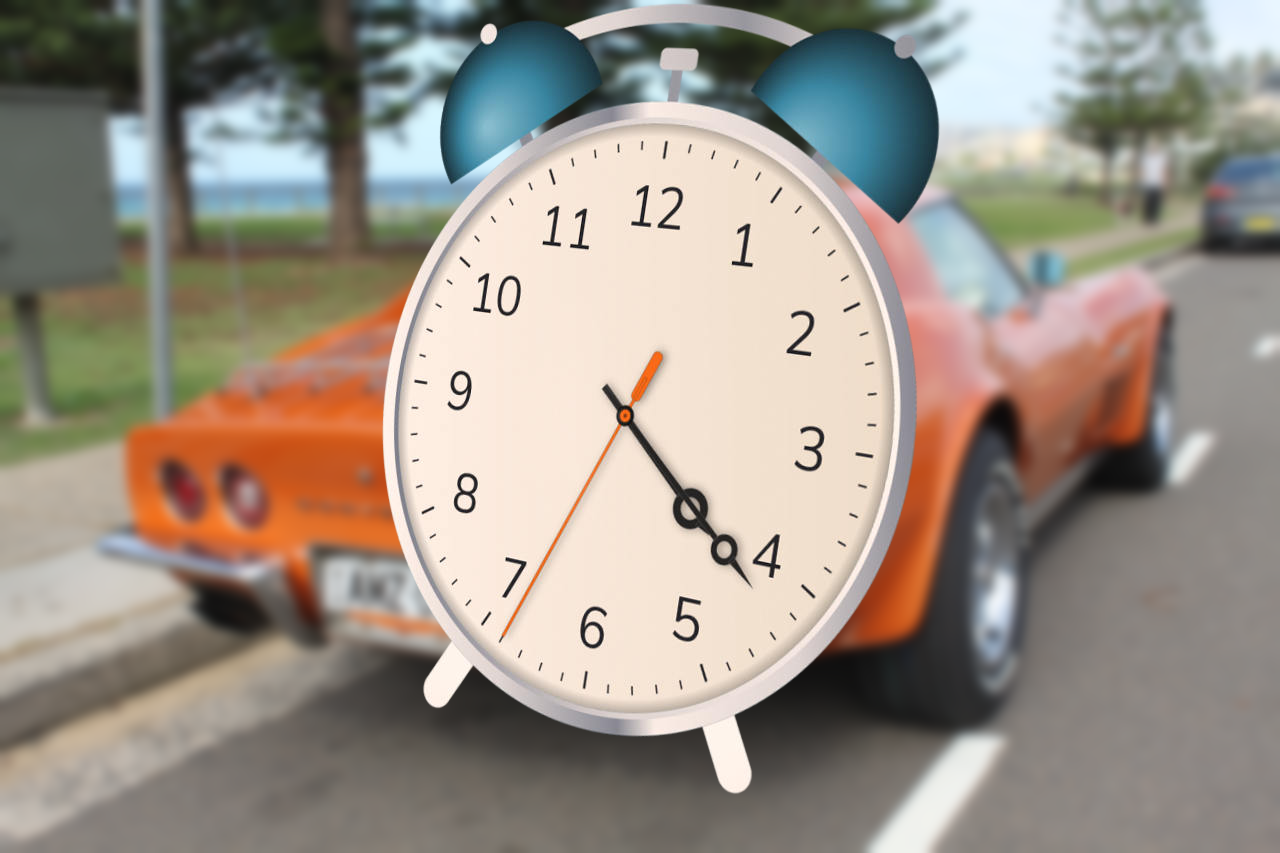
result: 4.21.34
